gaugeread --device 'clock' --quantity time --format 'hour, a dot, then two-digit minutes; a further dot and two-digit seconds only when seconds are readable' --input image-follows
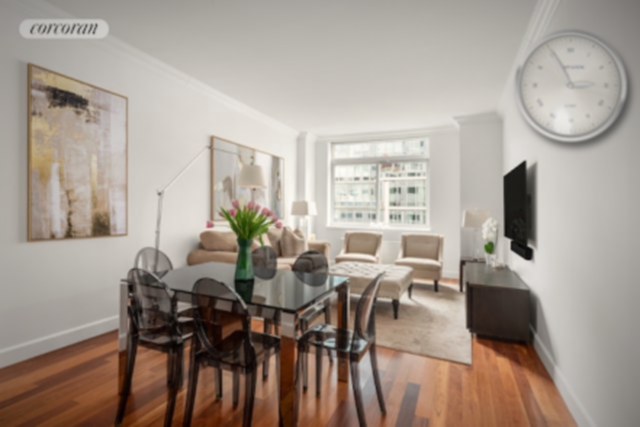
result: 2.55
